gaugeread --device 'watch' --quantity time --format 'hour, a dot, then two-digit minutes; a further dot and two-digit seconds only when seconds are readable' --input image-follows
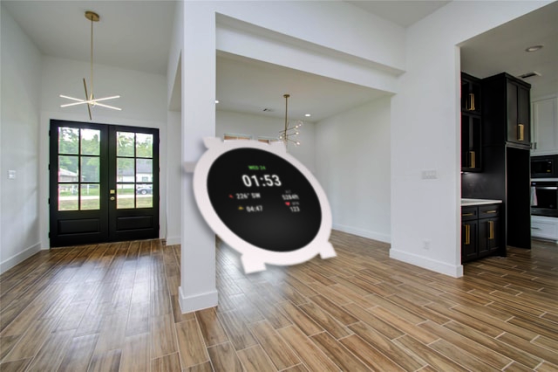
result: 1.53
